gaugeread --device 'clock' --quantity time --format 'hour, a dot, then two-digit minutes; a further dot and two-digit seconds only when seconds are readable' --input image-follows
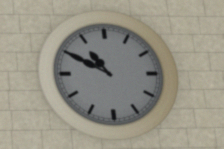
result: 10.50
